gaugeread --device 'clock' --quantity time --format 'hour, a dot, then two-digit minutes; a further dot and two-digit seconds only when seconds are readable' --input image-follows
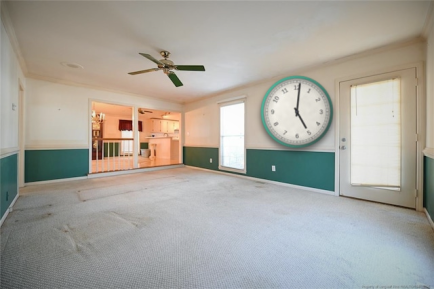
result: 5.01
